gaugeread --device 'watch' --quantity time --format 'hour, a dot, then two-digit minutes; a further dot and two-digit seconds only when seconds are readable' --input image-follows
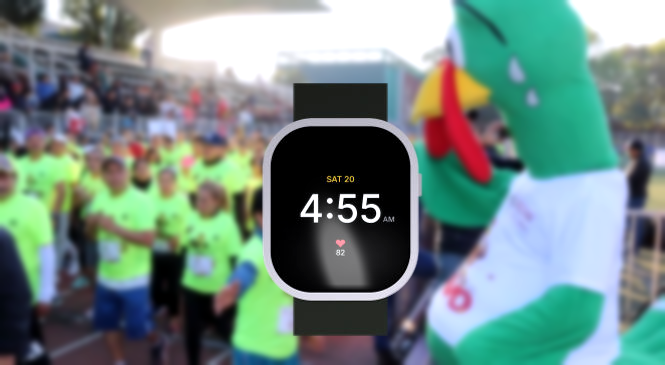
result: 4.55
